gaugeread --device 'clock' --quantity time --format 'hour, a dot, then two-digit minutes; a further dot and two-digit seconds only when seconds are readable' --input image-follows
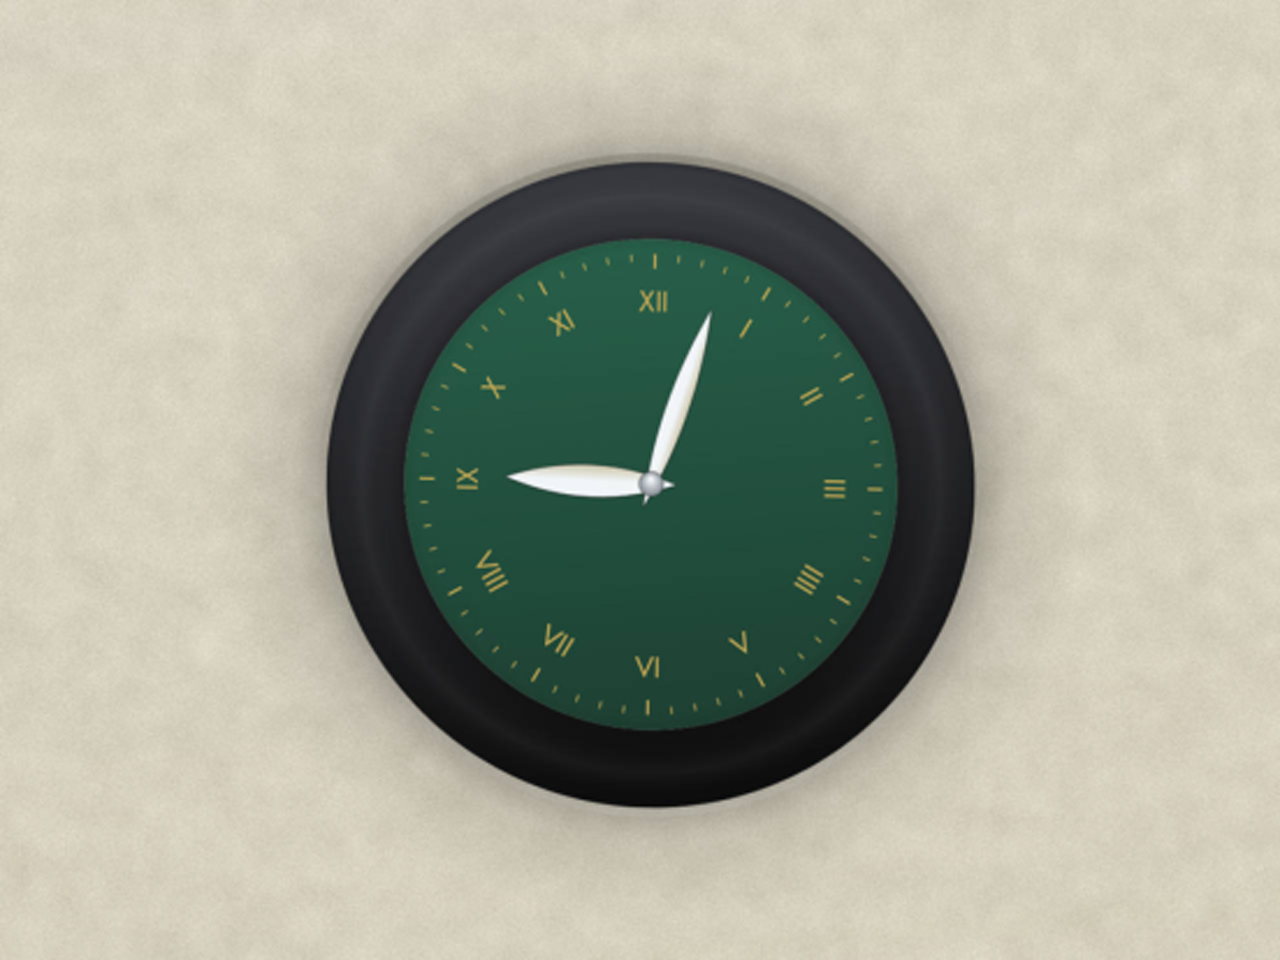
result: 9.03
